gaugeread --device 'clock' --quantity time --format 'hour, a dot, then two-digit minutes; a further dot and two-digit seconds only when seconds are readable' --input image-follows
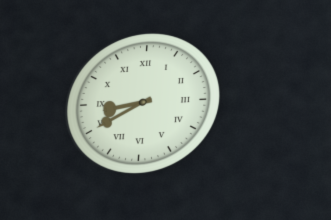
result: 8.40
